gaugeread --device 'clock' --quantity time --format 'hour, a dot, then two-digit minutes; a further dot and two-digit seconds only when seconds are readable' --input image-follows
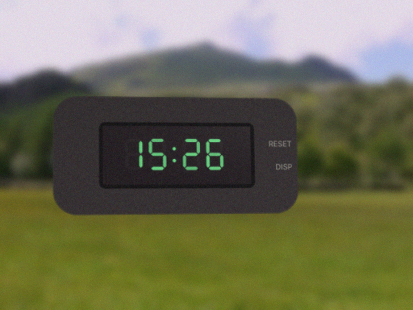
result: 15.26
